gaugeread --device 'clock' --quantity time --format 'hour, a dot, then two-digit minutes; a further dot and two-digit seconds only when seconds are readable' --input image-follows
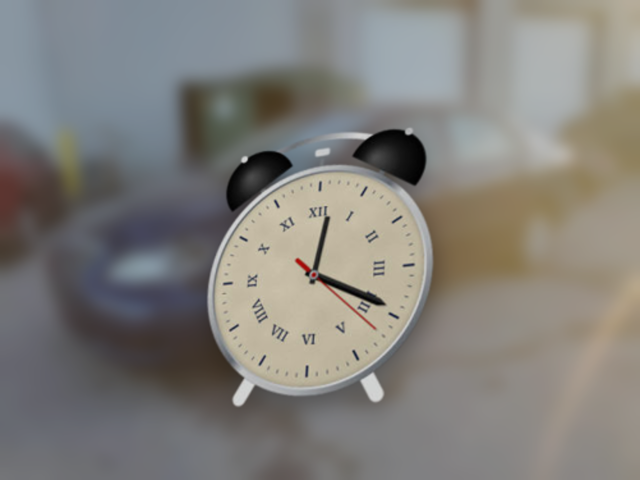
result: 12.19.22
